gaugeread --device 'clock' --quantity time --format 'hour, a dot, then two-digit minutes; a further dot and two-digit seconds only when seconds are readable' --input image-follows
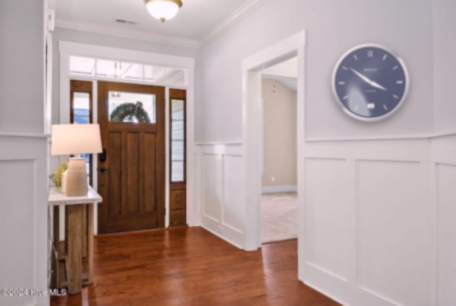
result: 3.51
